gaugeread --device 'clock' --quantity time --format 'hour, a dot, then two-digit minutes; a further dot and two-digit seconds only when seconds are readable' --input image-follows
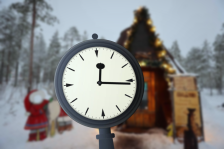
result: 12.16
